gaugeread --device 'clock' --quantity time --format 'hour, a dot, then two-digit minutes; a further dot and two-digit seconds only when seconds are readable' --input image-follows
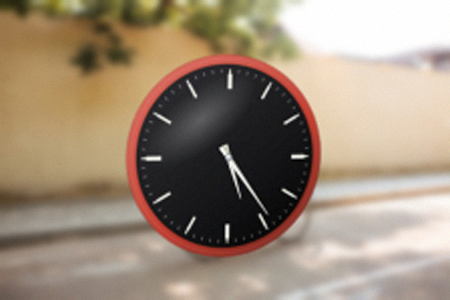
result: 5.24
